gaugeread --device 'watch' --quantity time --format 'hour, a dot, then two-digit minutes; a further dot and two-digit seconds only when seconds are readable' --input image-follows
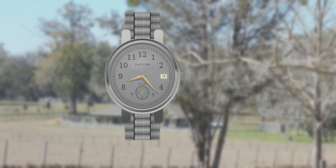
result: 8.23
